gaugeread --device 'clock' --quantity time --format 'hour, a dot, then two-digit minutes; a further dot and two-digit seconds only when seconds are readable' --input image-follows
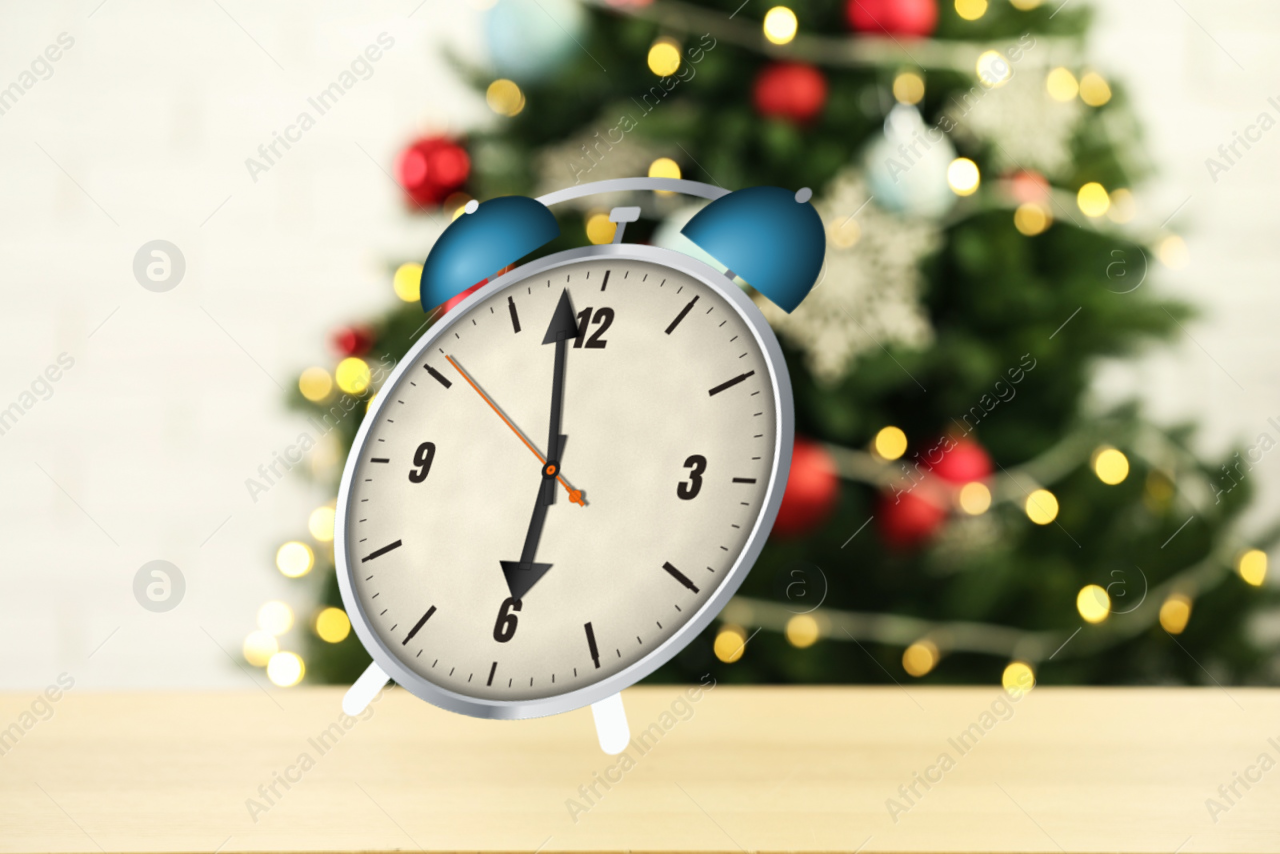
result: 5.57.51
